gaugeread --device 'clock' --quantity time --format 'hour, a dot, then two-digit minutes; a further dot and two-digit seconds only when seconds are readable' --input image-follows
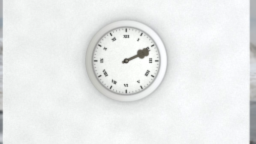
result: 2.11
